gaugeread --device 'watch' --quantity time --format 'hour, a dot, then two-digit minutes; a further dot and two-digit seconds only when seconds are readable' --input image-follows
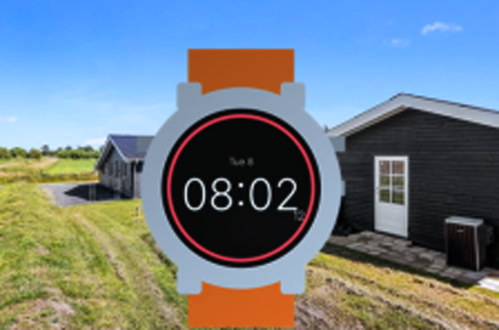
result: 8.02
